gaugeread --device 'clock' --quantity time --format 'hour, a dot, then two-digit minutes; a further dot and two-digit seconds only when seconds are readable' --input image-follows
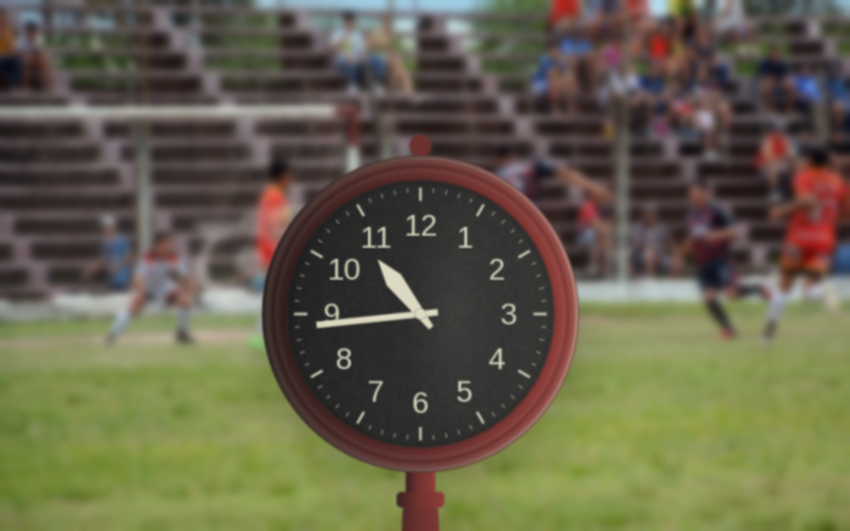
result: 10.44
